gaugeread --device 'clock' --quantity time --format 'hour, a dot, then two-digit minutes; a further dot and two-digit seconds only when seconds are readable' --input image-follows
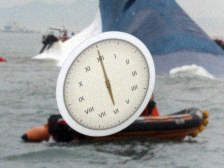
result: 6.00
